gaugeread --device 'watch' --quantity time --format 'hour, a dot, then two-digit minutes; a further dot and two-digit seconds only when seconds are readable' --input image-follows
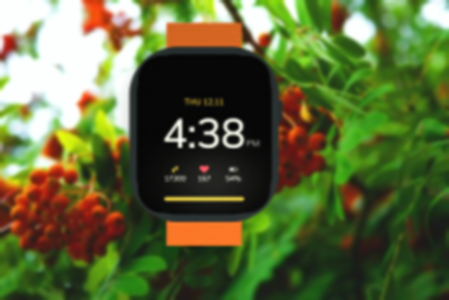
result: 4.38
